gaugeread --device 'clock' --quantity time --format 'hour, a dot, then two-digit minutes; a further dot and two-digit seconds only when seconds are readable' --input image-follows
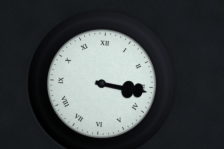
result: 3.16
